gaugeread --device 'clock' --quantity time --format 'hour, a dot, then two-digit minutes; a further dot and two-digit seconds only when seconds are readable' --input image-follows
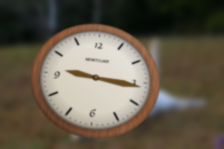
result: 9.16
